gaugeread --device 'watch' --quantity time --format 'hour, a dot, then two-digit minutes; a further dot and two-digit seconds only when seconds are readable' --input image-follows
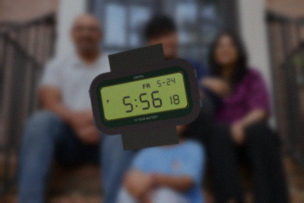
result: 5.56.18
